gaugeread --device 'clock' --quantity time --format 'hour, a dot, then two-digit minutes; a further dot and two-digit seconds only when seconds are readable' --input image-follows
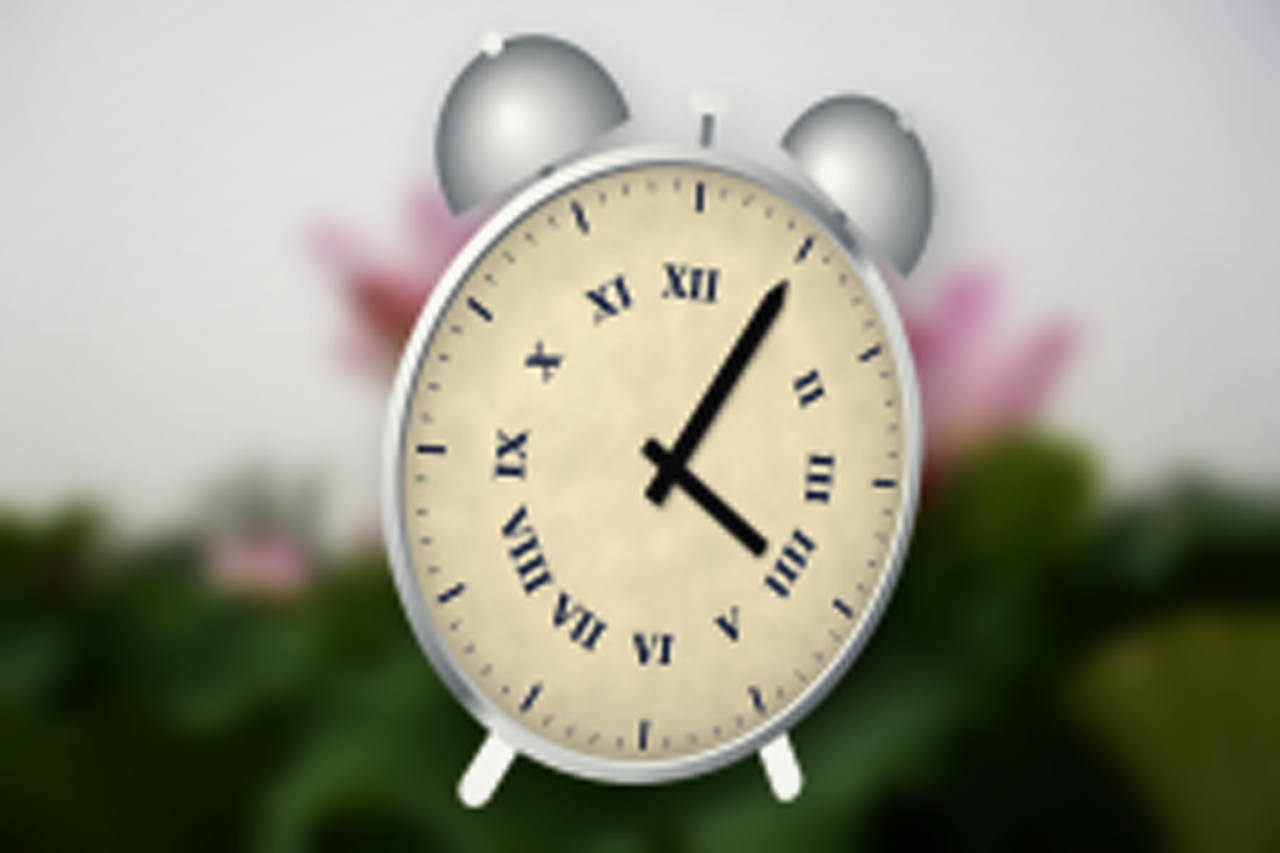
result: 4.05
